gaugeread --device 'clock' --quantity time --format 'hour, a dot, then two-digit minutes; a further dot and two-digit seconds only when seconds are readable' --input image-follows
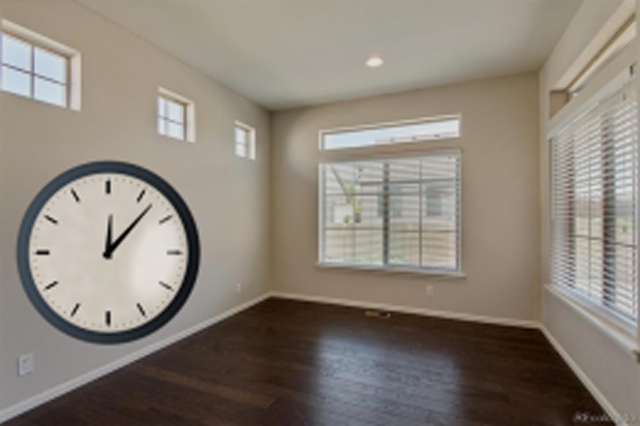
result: 12.07
